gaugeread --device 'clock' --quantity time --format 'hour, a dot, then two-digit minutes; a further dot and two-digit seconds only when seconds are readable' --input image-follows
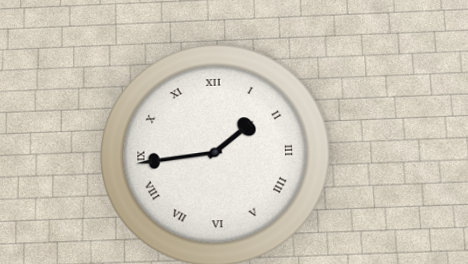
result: 1.44
